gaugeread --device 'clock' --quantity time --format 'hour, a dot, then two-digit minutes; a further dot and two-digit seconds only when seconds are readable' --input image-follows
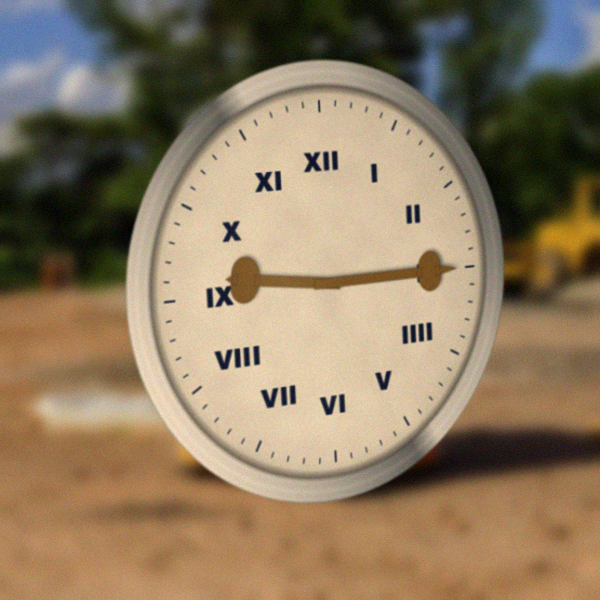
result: 9.15
